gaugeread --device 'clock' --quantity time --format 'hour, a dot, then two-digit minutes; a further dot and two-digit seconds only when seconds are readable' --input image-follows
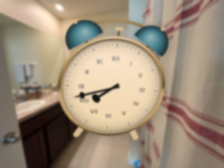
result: 7.42
